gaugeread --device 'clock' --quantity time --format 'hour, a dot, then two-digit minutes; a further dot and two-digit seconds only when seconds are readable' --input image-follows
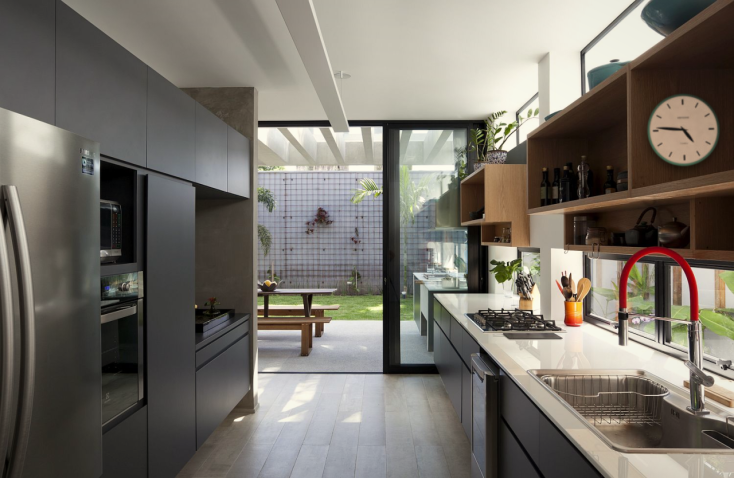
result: 4.46
